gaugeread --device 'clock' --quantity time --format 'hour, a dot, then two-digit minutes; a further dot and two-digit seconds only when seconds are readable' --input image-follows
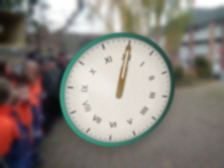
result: 12.00
